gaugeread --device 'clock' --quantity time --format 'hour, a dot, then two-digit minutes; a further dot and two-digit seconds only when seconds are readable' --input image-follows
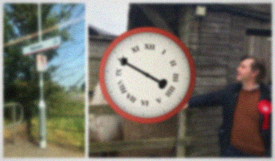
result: 3.49
